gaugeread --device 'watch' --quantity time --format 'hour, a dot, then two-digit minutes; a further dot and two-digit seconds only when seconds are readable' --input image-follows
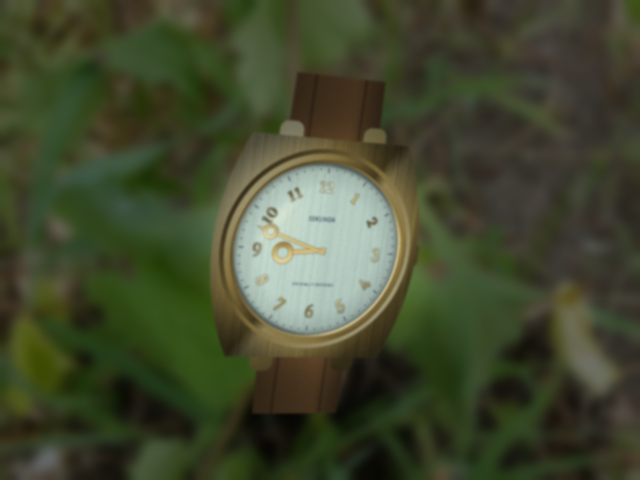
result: 8.48
